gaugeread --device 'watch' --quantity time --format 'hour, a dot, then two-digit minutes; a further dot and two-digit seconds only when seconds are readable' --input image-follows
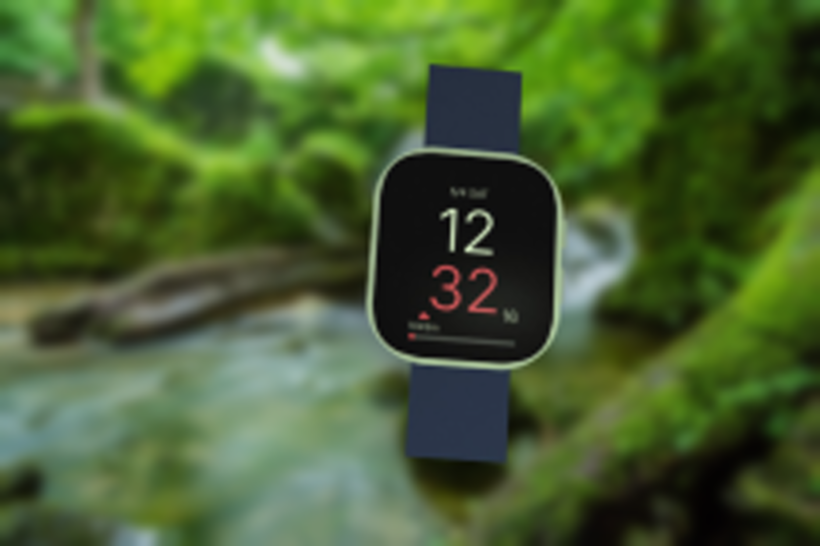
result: 12.32
